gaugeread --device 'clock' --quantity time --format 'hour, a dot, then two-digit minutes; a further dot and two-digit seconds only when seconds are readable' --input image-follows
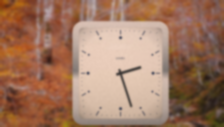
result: 2.27
